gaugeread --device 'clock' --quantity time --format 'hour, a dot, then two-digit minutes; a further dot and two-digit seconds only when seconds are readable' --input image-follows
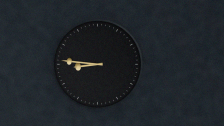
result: 8.46
